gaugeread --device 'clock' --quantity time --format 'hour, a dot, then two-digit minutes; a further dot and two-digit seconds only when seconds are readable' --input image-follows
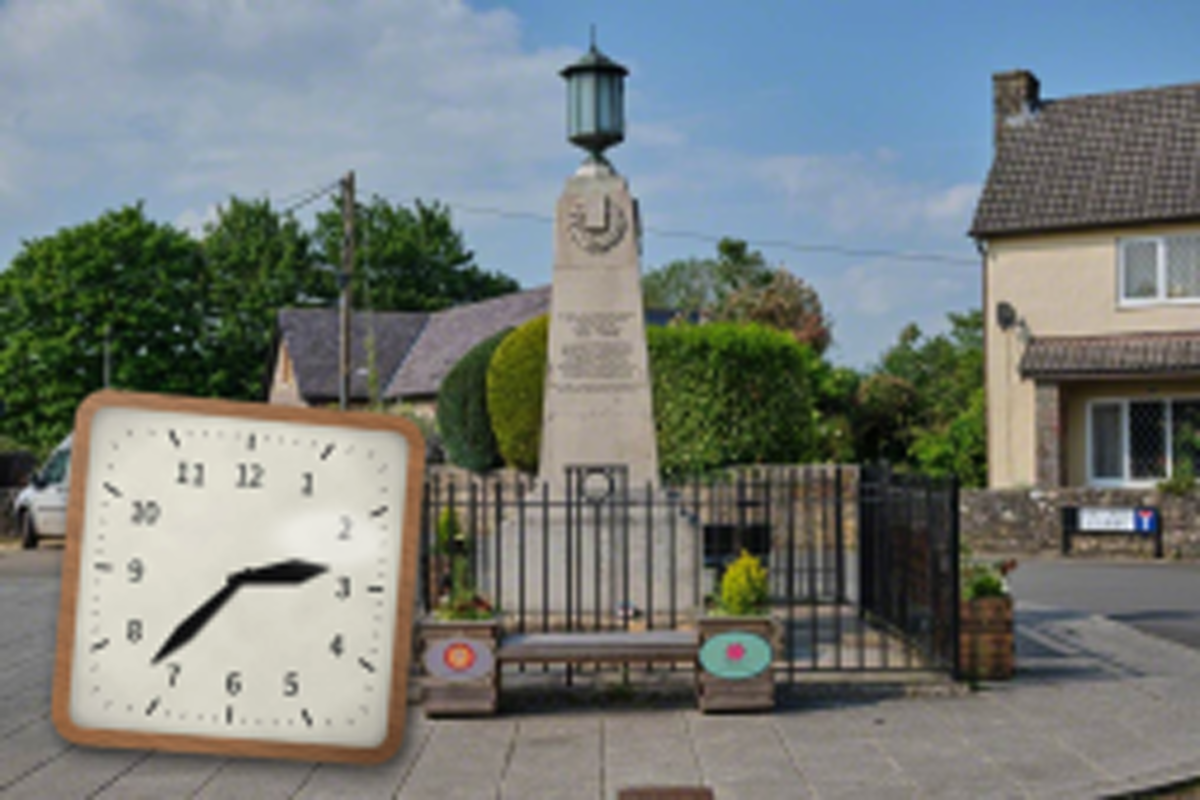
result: 2.37
